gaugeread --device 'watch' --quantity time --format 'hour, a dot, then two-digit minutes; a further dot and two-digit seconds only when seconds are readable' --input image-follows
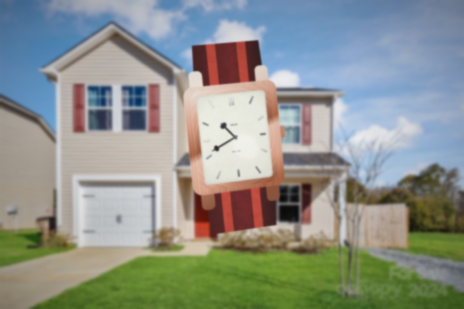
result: 10.41
